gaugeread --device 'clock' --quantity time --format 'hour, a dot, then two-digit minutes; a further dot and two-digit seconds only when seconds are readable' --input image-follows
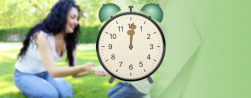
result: 12.01
